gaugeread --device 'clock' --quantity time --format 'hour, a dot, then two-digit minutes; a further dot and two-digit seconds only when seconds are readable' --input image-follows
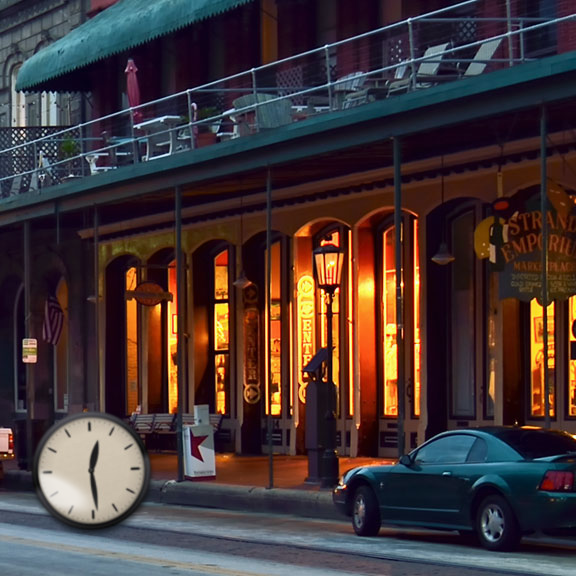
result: 12.29
